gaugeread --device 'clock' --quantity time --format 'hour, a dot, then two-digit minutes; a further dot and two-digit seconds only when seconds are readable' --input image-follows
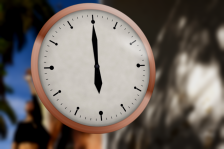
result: 6.00
